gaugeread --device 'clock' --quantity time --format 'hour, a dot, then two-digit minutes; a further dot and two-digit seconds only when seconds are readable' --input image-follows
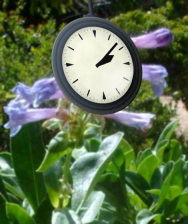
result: 2.08
